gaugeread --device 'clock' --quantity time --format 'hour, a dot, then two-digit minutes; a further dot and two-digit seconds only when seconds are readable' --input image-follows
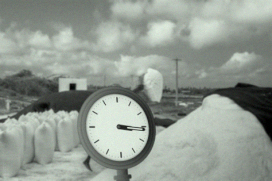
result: 3.16
